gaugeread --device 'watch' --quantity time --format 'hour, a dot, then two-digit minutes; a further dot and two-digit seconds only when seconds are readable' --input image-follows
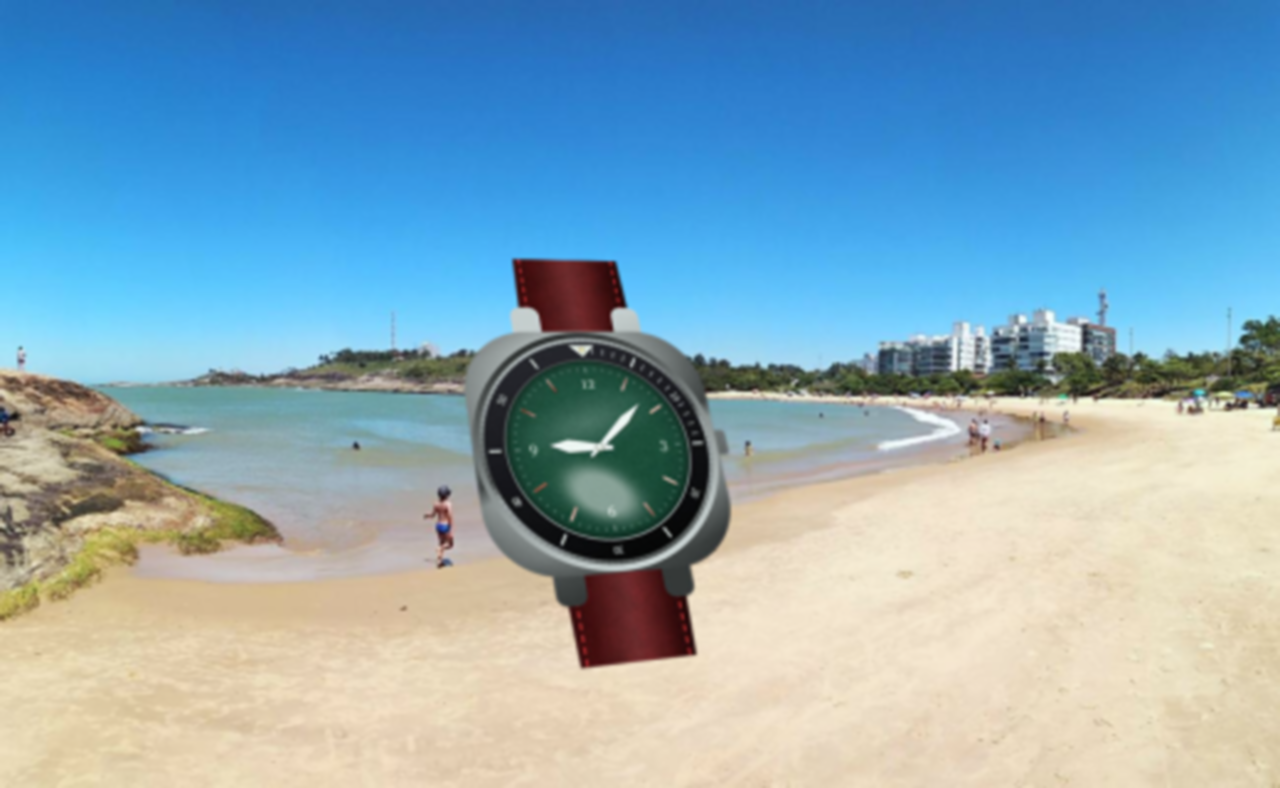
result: 9.08
